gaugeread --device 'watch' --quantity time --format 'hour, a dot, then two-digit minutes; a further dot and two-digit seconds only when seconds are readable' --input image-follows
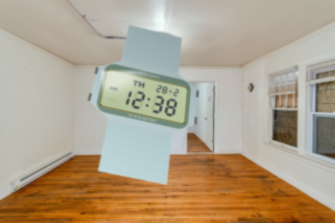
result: 12.38
